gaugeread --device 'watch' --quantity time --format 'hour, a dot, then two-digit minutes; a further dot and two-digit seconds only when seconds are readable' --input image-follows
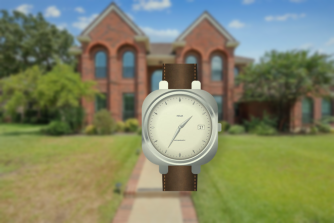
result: 1.35
